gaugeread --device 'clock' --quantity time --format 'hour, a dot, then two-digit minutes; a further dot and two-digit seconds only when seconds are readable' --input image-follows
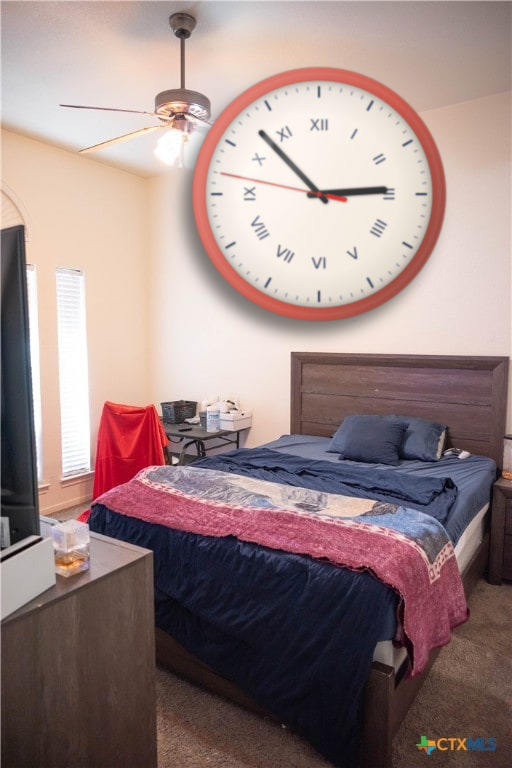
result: 2.52.47
